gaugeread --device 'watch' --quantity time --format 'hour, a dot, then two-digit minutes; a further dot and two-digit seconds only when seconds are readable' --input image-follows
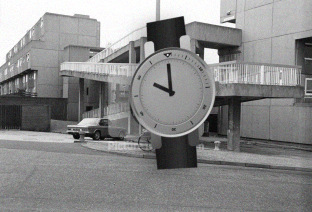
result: 10.00
